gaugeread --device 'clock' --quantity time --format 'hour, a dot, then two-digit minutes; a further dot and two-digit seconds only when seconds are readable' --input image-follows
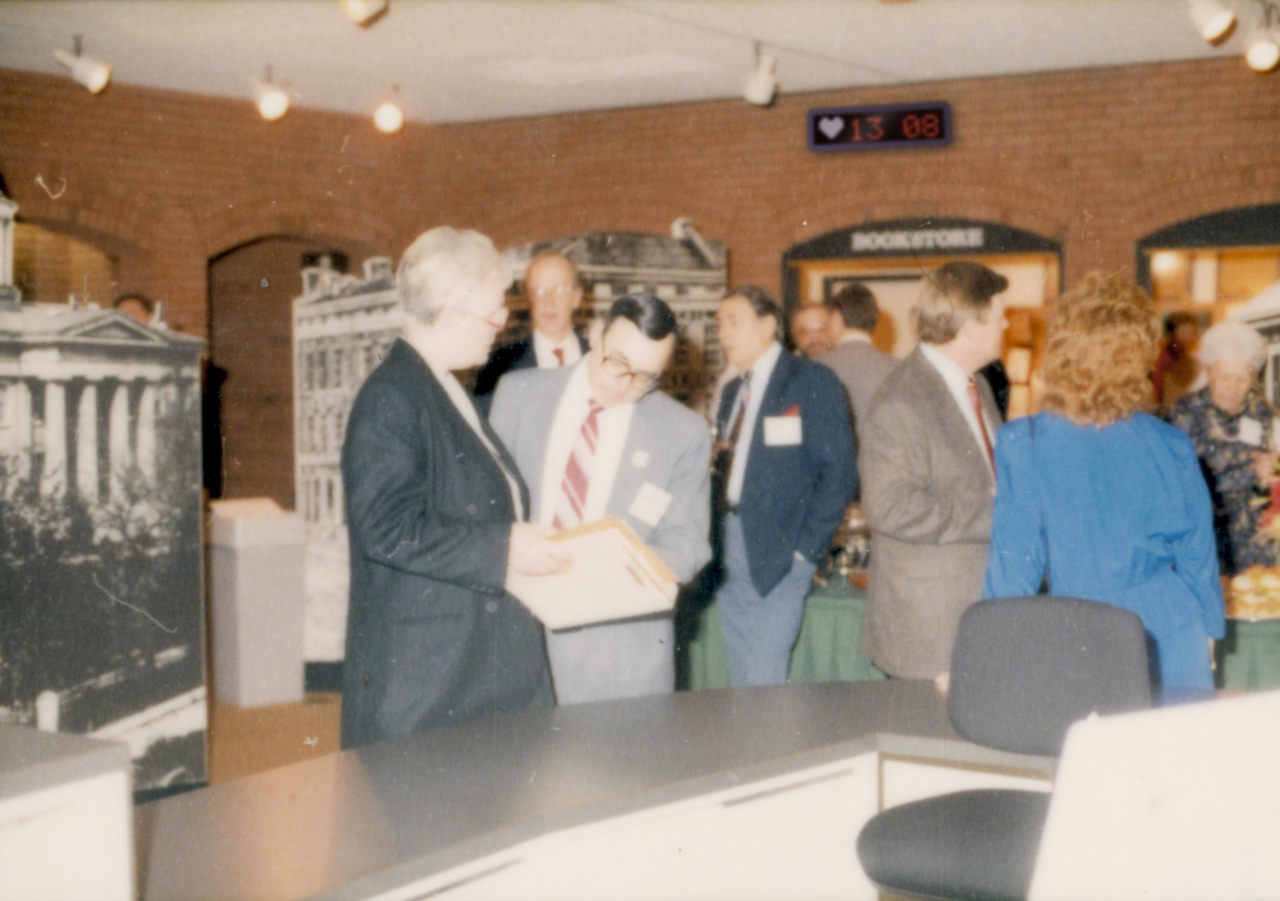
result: 13.08
